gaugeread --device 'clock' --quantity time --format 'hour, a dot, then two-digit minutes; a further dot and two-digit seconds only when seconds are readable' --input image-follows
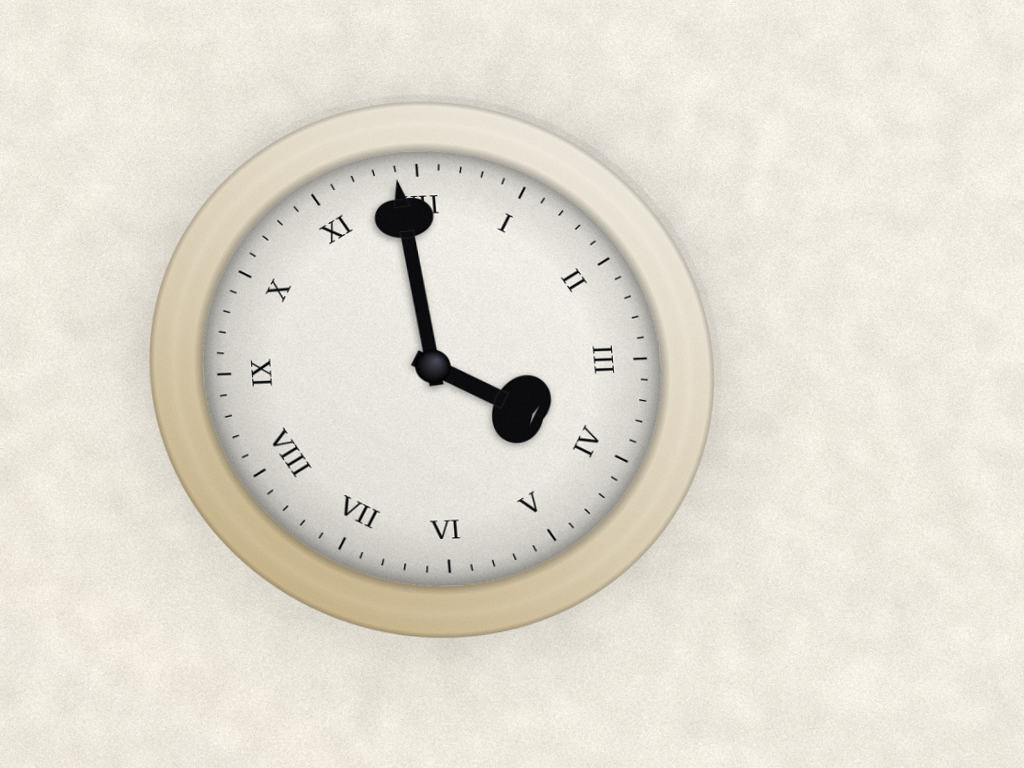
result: 3.59
